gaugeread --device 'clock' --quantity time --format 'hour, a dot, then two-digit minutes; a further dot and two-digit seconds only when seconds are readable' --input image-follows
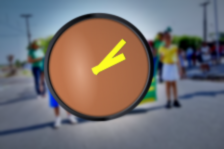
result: 2.07
